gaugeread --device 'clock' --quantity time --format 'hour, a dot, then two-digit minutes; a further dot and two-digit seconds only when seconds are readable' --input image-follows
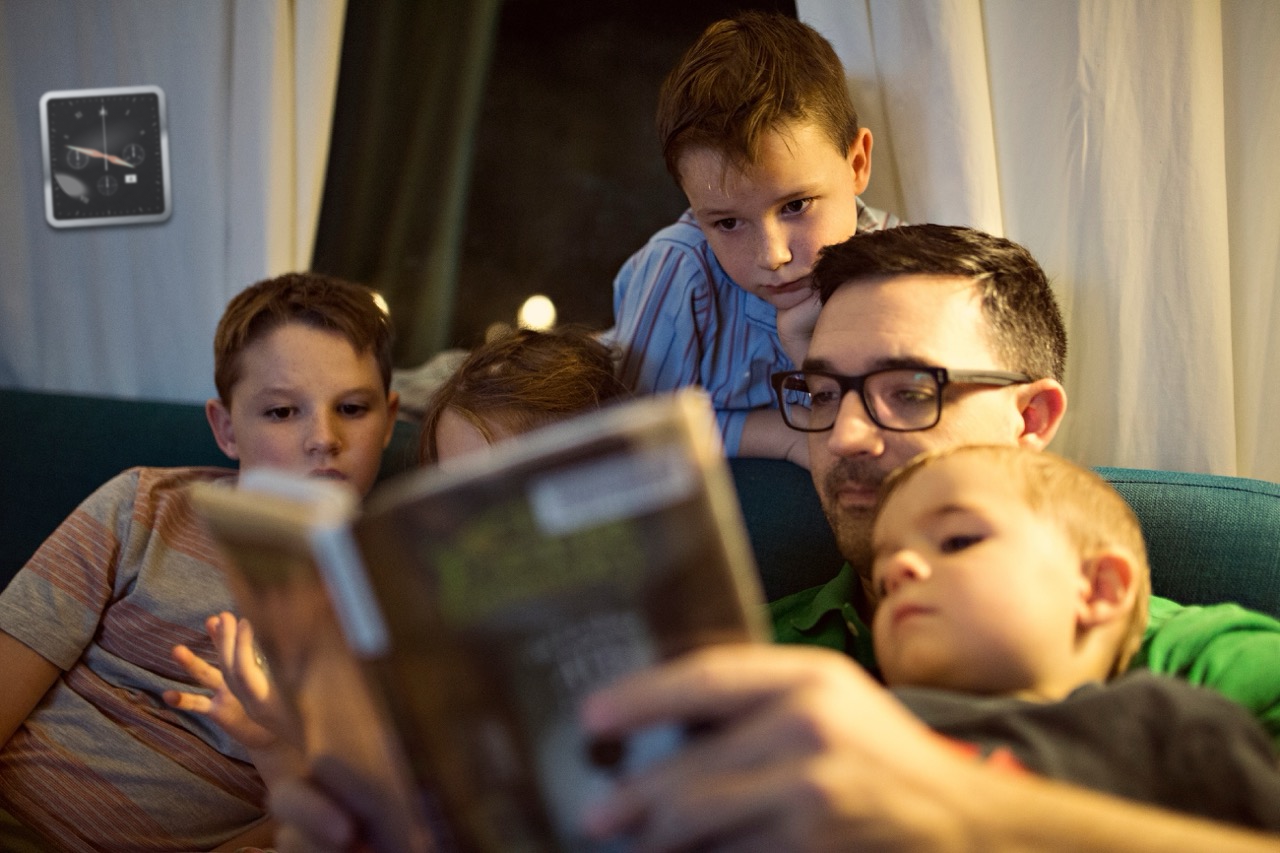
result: 3.48
